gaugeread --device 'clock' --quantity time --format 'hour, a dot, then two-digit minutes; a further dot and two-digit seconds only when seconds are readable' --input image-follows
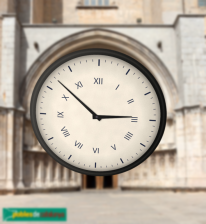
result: 2.52
